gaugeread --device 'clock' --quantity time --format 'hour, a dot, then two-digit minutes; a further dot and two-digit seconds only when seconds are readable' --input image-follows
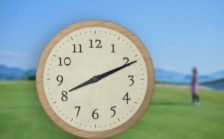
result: 8.11
